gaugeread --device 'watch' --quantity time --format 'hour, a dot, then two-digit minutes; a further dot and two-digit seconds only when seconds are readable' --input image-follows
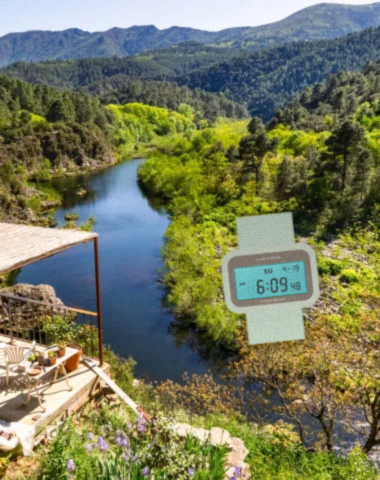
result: 6.09
